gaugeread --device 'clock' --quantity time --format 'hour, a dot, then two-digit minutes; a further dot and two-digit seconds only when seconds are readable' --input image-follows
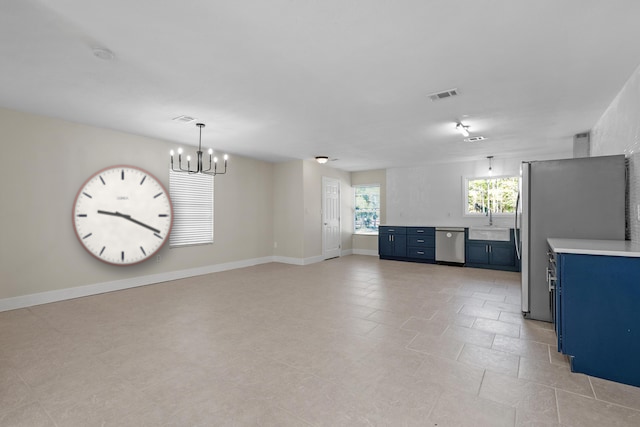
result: 9.19
